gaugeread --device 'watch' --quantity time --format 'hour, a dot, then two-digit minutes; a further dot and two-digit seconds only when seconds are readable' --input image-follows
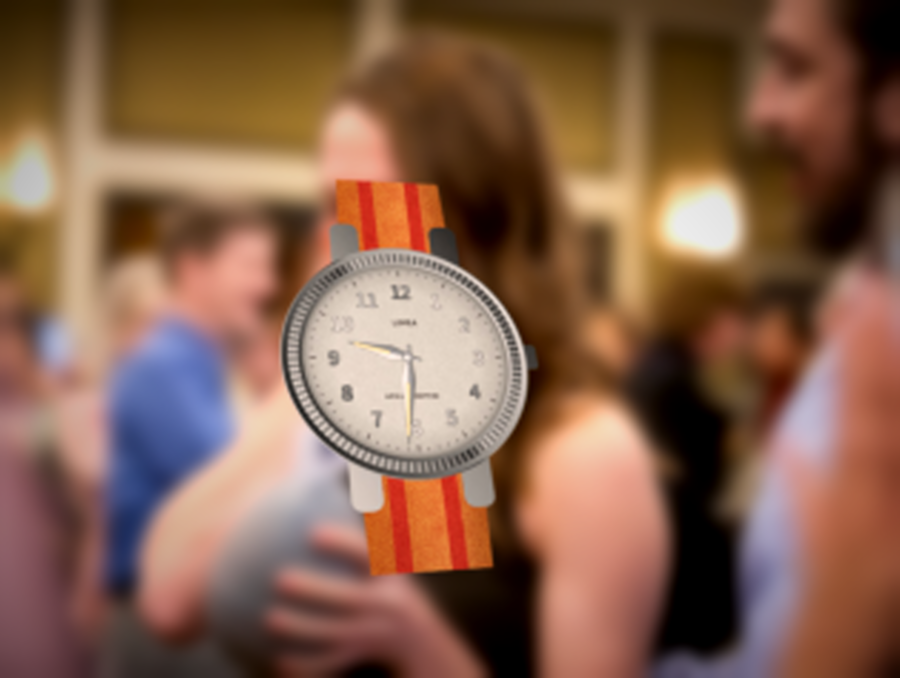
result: 9.31
